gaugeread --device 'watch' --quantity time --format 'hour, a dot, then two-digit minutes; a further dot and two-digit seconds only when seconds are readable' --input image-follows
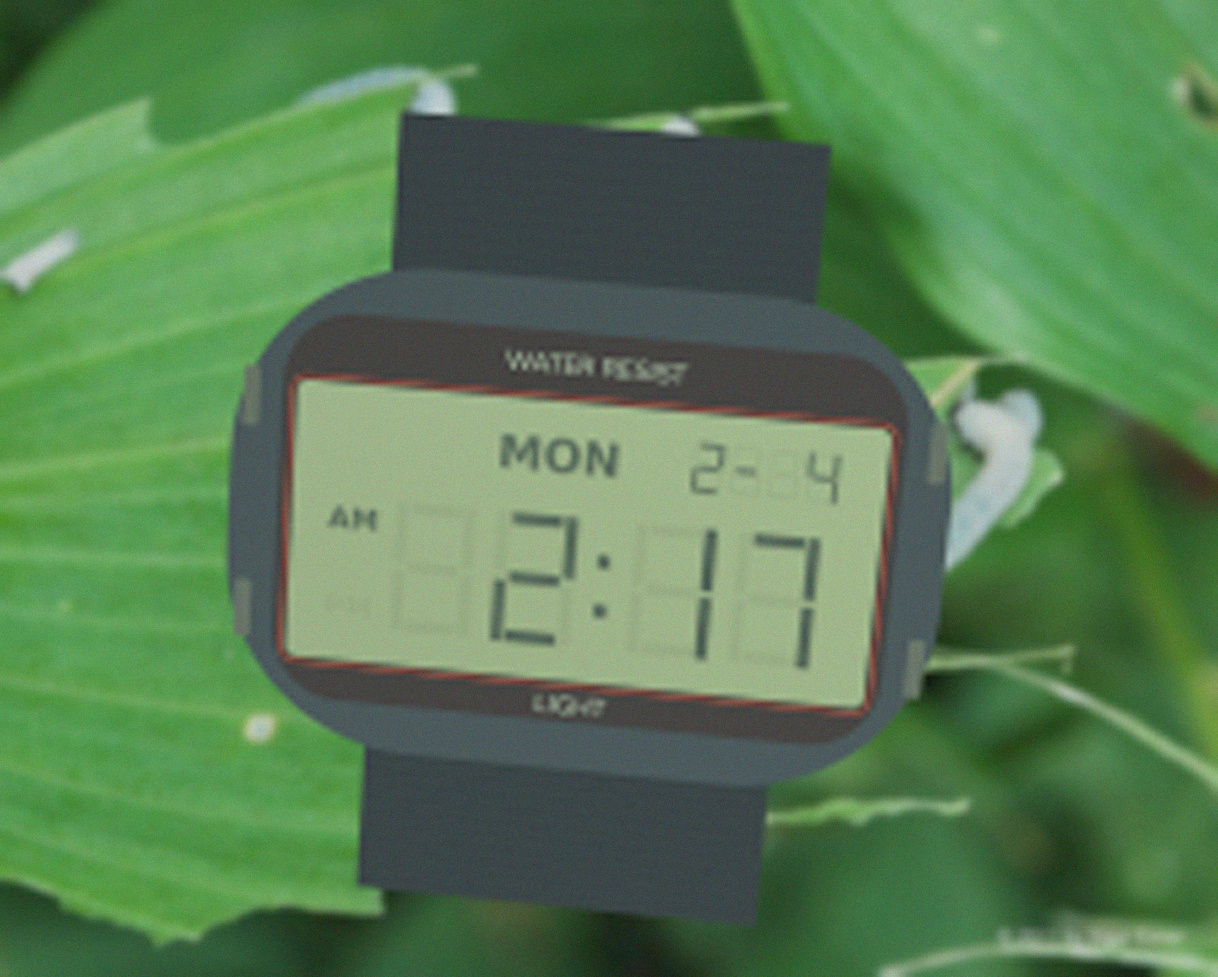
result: 2.17
